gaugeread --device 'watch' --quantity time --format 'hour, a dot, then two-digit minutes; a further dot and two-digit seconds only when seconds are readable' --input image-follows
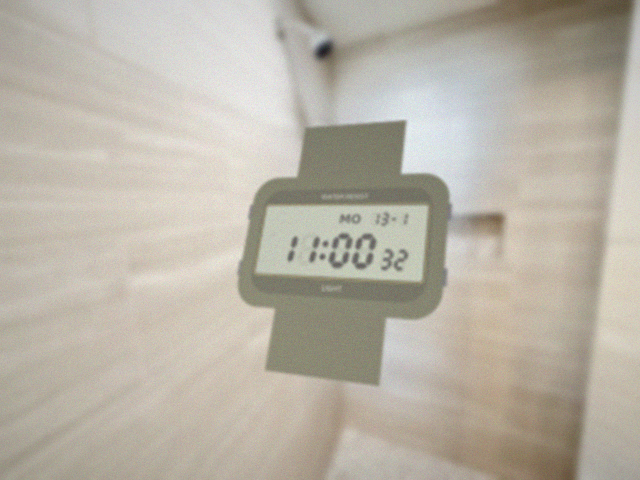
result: 11.00.32
